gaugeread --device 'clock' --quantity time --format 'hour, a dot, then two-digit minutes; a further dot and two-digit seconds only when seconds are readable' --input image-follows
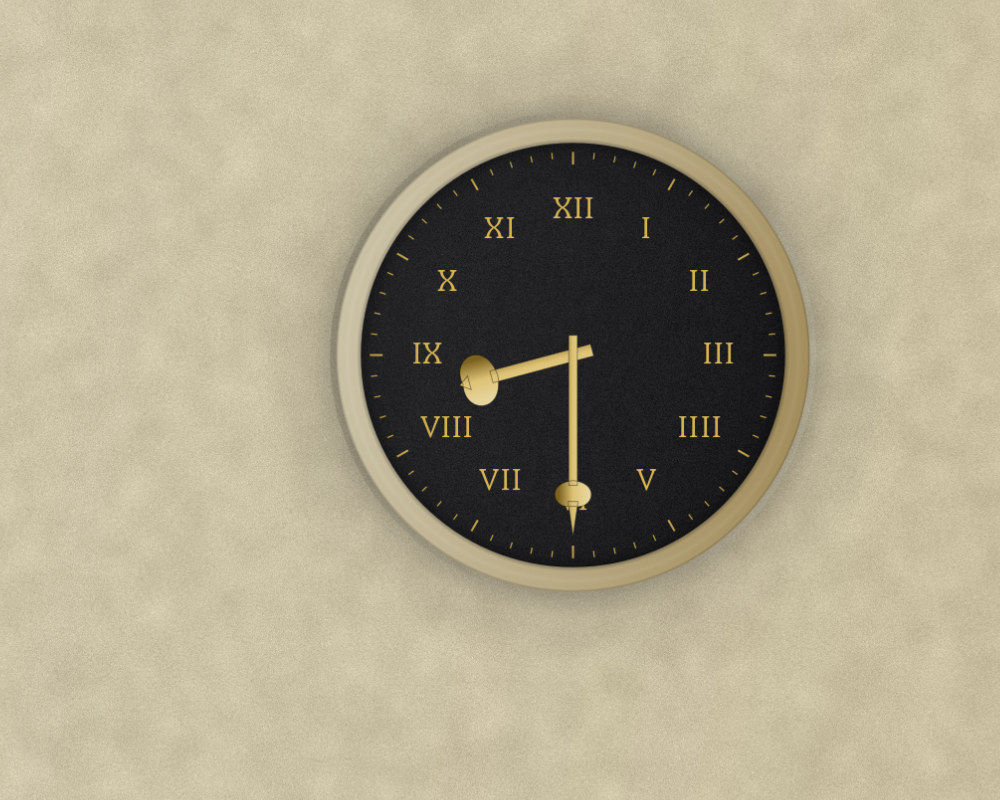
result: 8.30
